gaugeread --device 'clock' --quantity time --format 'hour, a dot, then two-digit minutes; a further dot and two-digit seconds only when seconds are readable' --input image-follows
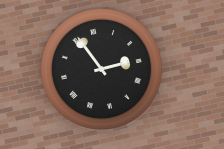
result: 2.56
